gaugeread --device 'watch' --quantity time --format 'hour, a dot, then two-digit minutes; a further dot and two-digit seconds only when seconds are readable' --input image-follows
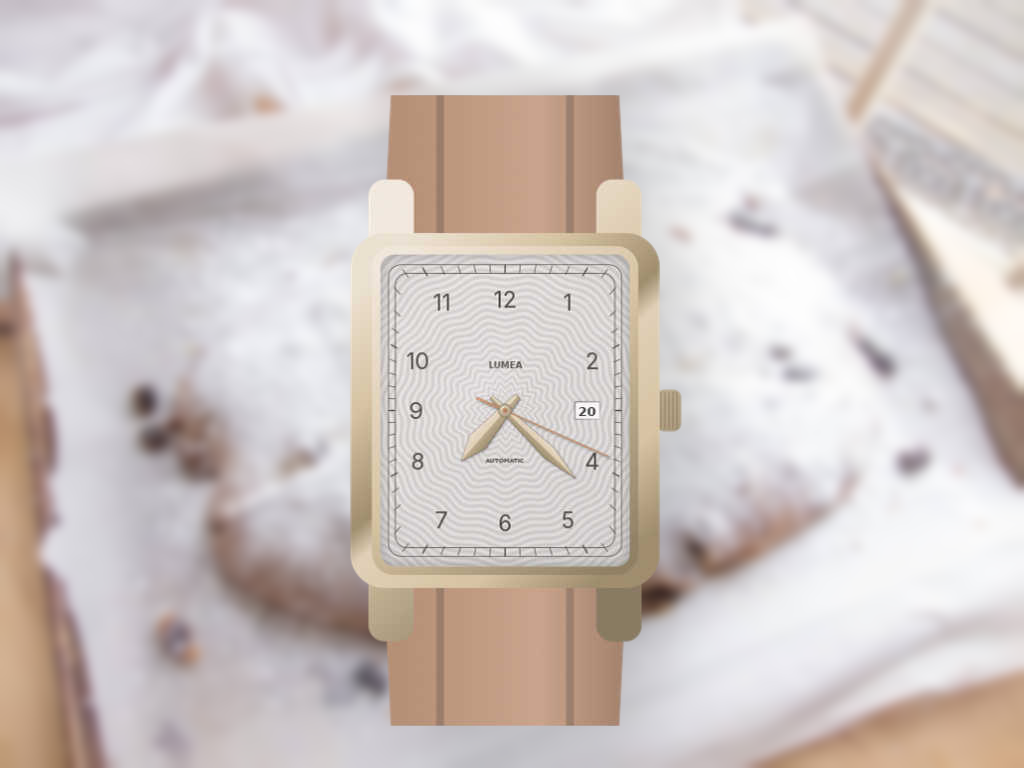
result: 7.22.19
